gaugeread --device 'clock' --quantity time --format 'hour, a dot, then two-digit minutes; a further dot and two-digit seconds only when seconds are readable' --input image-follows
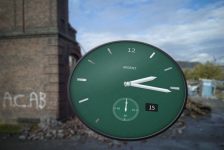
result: 2.16
